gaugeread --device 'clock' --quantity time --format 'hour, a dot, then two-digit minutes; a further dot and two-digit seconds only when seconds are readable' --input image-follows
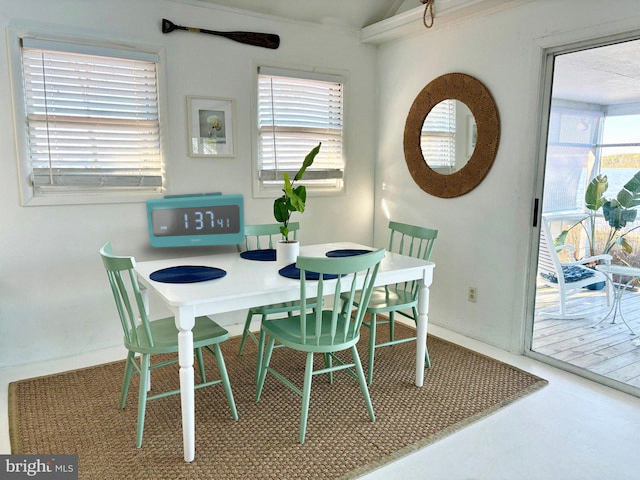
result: 1.37.41
